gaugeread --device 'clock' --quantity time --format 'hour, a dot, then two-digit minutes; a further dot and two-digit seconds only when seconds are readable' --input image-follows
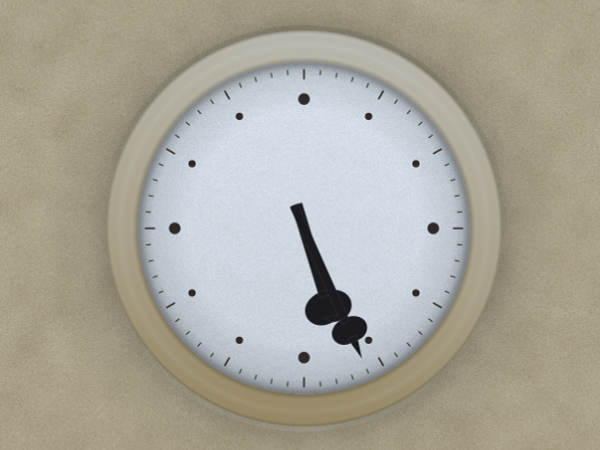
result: 5.26
